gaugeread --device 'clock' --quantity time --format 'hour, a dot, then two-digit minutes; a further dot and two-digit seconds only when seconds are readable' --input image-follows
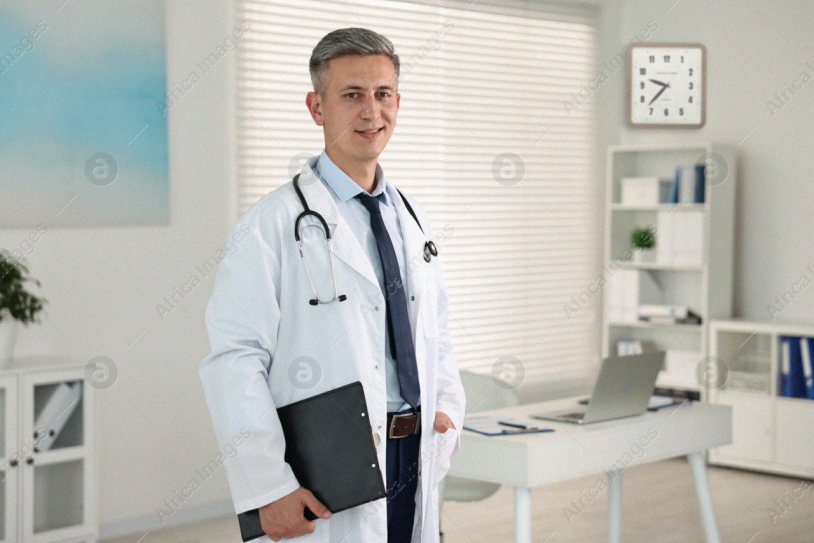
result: 9.37
